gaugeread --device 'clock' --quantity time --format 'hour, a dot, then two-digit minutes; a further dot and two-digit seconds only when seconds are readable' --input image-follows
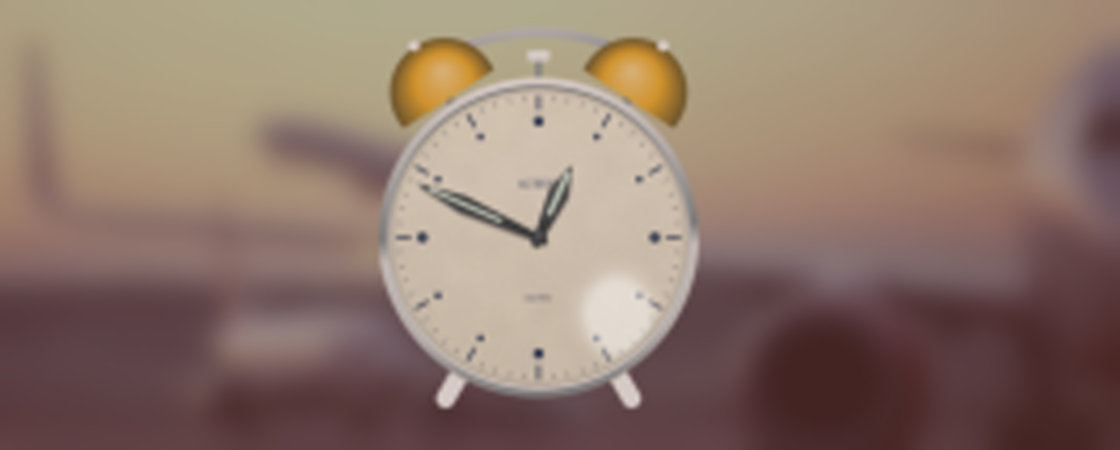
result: 12.49
